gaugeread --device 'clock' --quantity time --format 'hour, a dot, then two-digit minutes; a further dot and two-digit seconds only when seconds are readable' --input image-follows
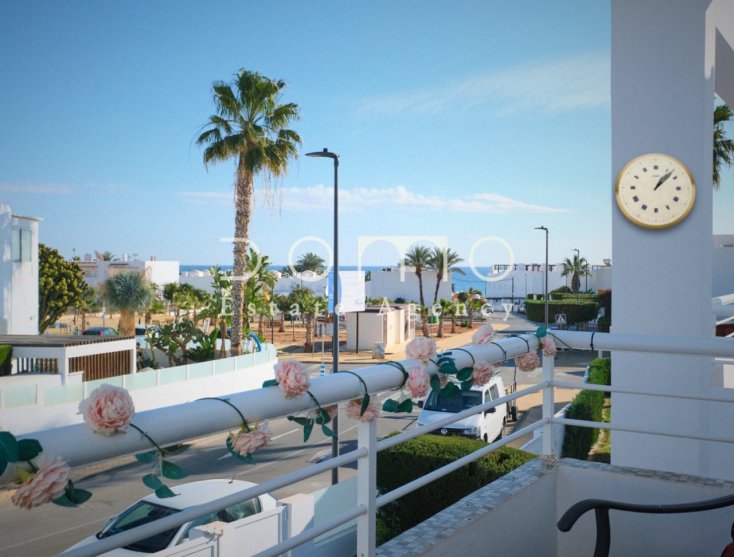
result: 1.07
